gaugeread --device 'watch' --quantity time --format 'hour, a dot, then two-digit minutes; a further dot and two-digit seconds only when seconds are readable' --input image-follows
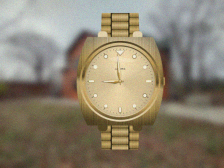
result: 8.59
